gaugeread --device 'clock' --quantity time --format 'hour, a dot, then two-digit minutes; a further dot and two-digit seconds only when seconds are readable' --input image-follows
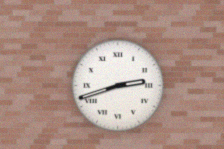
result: 2.42
